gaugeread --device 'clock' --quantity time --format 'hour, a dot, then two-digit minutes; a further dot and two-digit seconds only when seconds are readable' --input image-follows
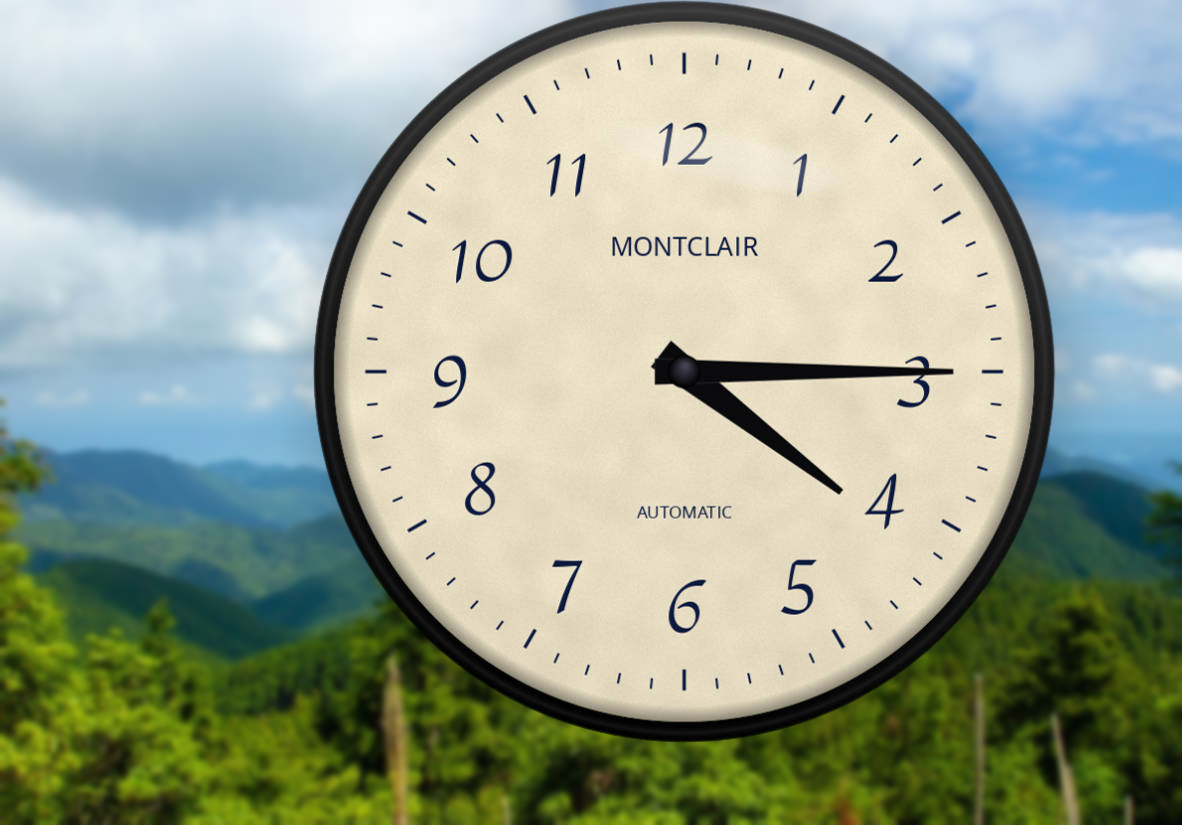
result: 4.15
